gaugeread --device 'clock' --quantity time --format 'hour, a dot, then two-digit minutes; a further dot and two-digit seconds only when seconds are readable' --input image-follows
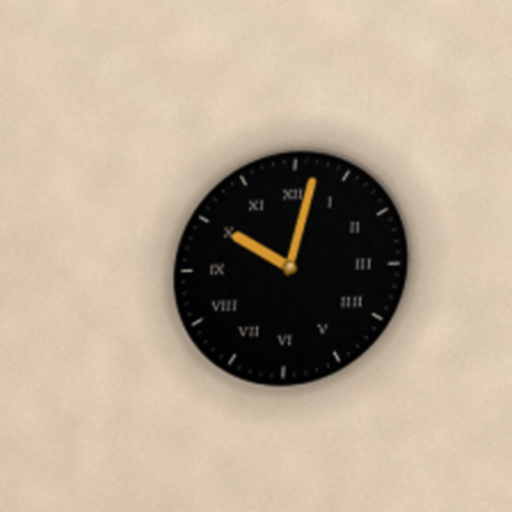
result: 10.02
